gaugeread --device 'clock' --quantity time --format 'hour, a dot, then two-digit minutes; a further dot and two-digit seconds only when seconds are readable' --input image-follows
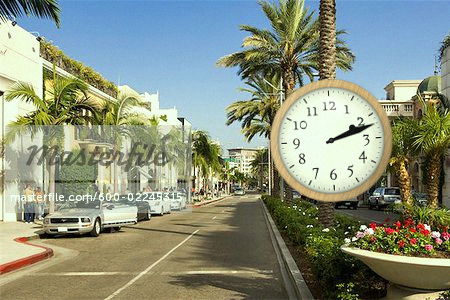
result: 2.12
